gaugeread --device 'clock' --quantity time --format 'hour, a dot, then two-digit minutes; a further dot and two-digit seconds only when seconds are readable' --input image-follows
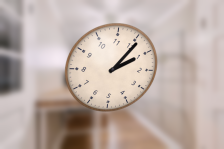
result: 1.01
